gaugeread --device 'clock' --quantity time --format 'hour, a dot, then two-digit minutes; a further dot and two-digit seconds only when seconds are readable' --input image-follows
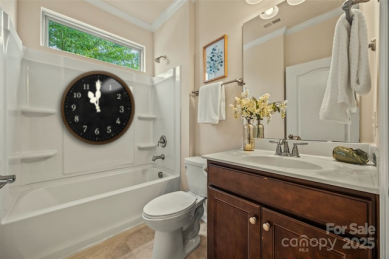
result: 11.00
